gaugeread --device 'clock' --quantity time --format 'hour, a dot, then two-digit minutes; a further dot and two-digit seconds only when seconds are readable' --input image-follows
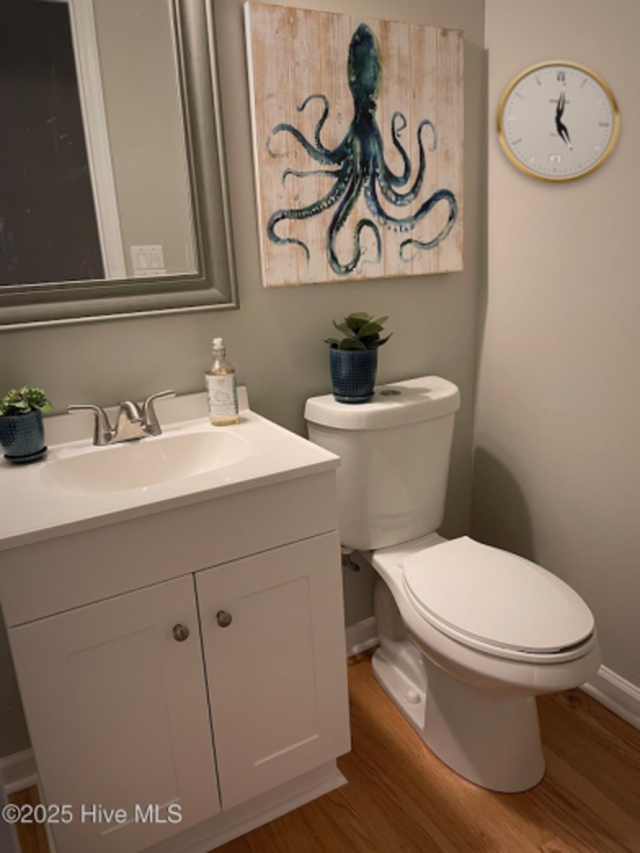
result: 5.01
